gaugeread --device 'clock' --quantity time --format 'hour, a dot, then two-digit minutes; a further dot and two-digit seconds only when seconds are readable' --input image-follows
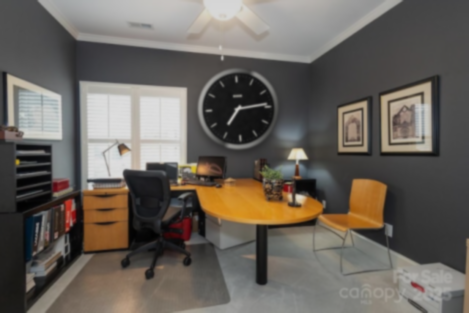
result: 7.14
